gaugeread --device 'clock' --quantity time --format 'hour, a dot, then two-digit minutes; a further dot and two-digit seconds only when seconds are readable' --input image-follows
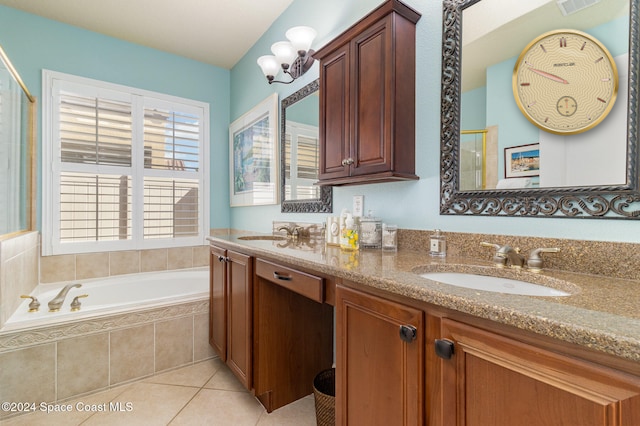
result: 9.49
